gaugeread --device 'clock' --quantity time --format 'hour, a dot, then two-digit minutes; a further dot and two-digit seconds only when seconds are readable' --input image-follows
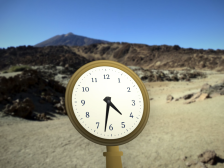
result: 4.32
